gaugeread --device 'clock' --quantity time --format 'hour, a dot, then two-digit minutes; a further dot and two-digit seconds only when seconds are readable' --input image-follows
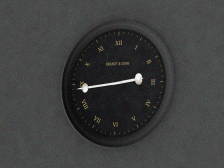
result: 2.44
